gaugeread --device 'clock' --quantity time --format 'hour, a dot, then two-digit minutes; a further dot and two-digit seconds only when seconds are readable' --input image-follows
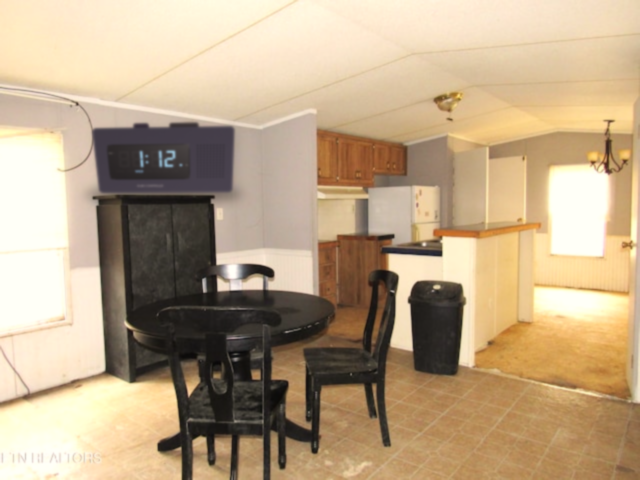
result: 1.12
